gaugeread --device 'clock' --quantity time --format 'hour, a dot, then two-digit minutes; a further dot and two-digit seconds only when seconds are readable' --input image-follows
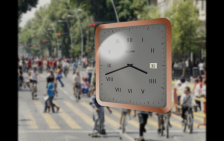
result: 3.42
